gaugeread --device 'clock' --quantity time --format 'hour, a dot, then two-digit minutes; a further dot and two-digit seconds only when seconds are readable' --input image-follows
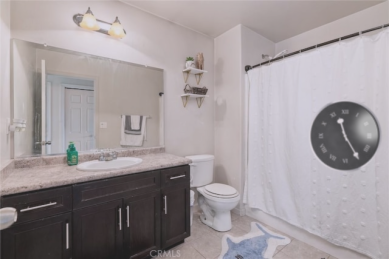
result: 11.25
